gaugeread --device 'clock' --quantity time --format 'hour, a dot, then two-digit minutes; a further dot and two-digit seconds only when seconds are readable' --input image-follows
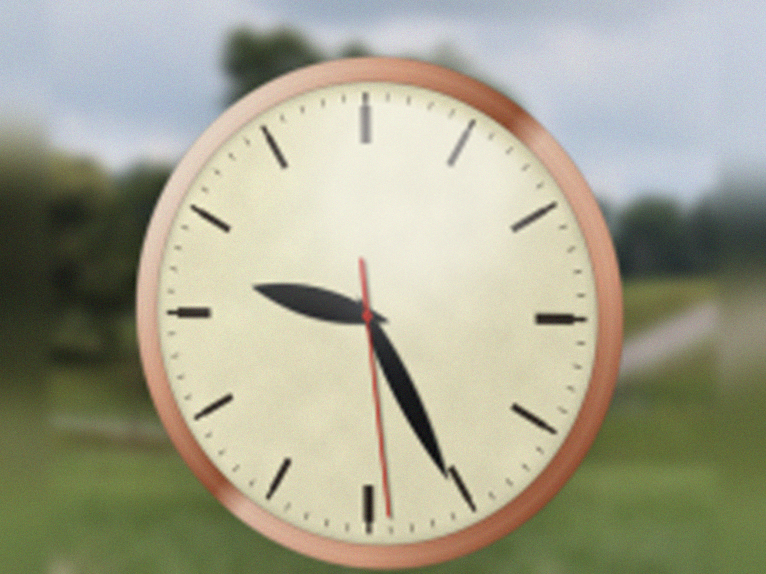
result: 9.25.29
